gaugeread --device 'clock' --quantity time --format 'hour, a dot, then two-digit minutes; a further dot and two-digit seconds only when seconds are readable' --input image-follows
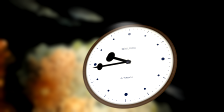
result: 9.44
